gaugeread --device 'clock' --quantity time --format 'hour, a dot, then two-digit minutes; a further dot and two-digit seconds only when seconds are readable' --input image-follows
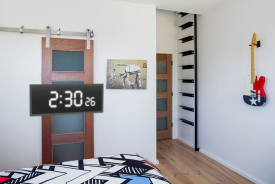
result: 2.30.26
